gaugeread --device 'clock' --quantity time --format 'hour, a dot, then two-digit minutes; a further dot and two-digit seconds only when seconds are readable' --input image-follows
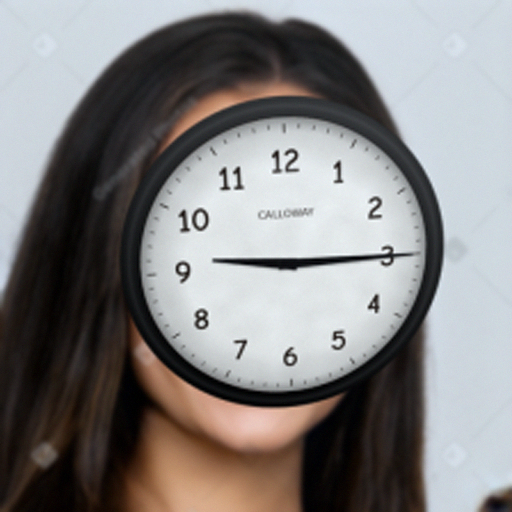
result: 9.15
